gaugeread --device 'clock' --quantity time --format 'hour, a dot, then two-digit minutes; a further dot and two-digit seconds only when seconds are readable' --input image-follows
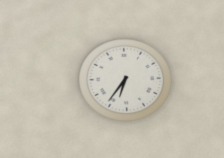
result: 6.36
